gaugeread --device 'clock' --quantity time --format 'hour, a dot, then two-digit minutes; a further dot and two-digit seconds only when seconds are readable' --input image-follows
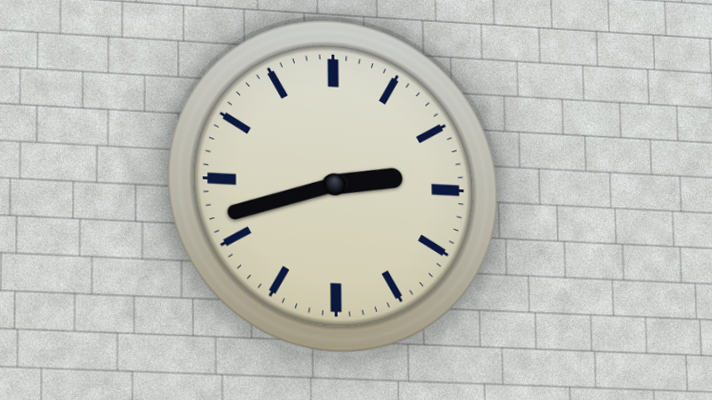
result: 2.42
